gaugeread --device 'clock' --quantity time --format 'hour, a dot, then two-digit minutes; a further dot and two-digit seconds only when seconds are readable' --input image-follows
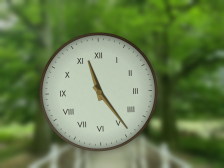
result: 11.24
